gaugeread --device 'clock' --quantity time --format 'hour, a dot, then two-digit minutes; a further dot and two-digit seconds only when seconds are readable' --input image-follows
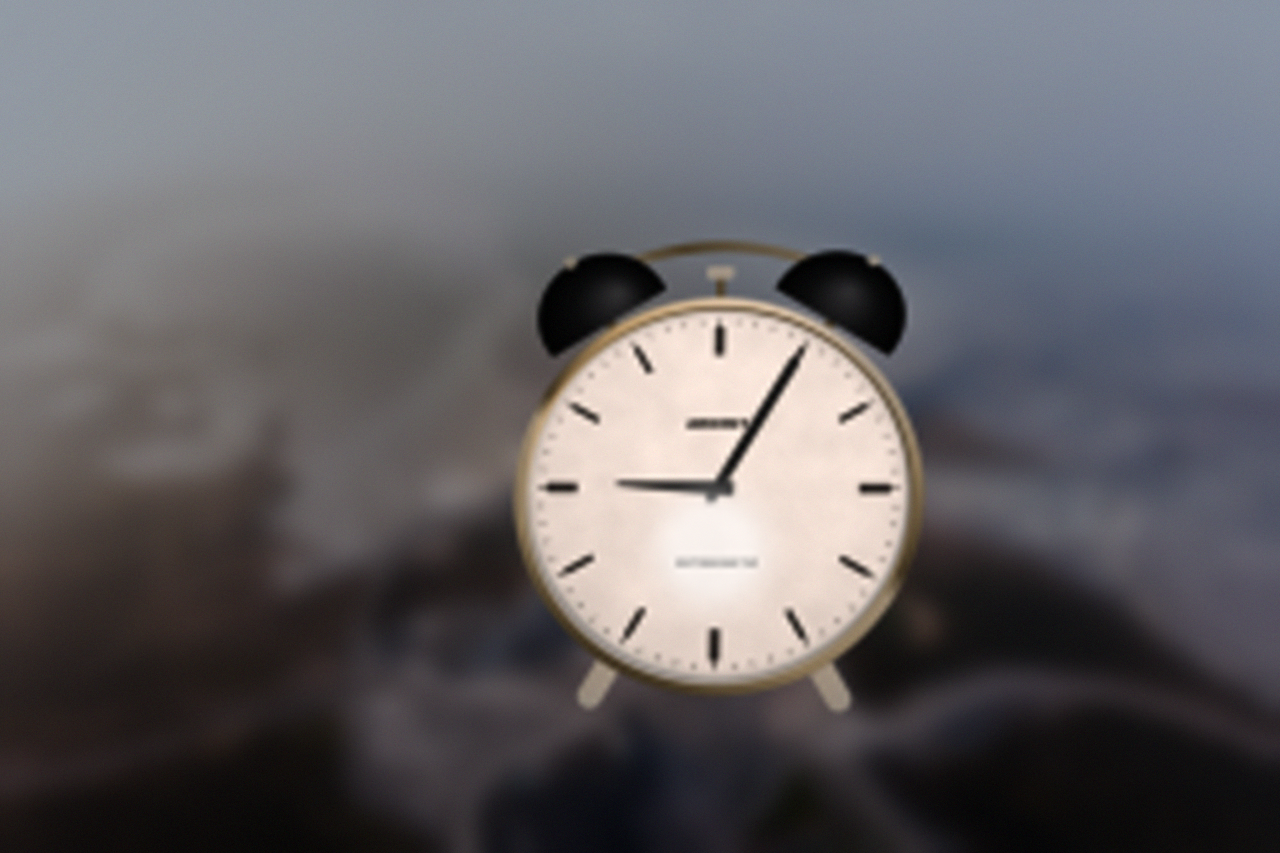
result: 9.05
